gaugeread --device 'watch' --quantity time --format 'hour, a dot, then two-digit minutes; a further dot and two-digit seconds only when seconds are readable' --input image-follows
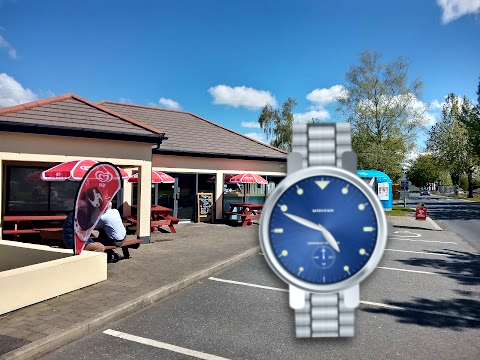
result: 4.49
